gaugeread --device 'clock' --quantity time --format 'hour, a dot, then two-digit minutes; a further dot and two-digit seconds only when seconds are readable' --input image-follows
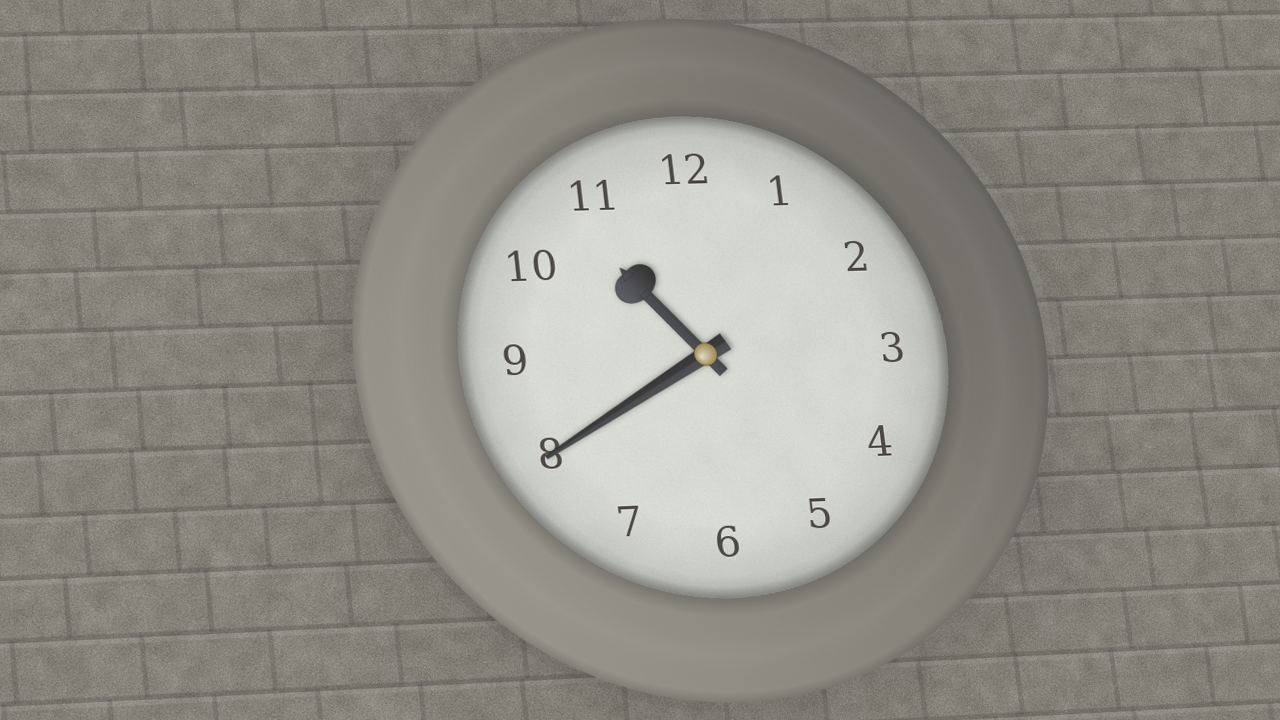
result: 10.40
